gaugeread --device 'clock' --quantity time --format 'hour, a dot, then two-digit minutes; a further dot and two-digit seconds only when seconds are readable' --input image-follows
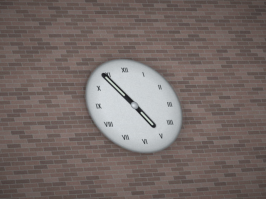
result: 4.54
